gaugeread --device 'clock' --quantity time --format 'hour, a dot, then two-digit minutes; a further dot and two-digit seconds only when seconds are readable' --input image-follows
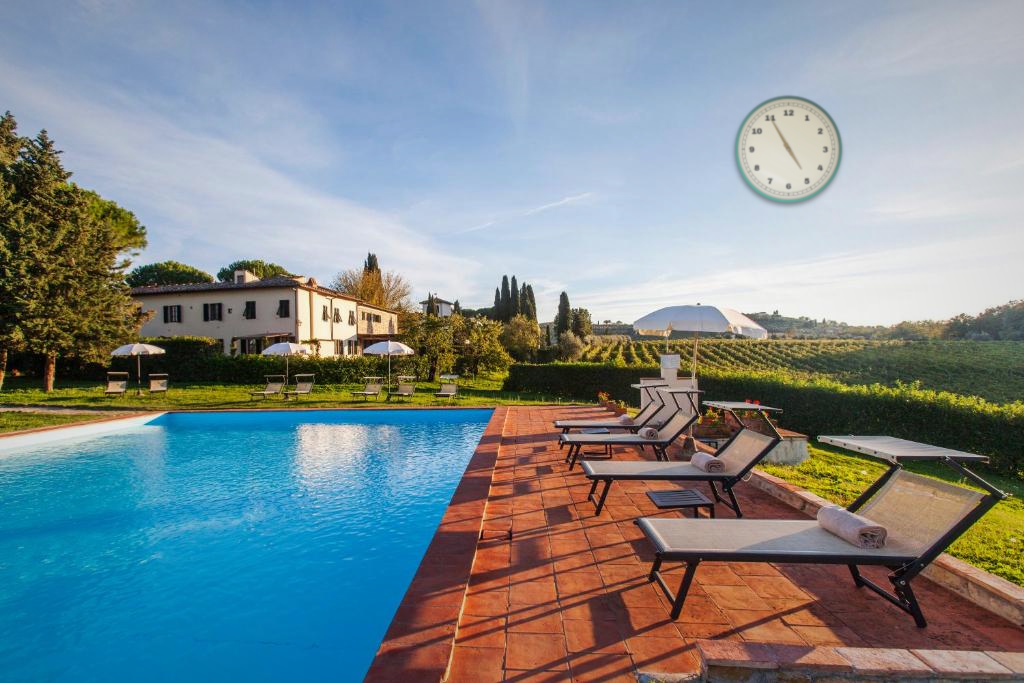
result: 4.55
